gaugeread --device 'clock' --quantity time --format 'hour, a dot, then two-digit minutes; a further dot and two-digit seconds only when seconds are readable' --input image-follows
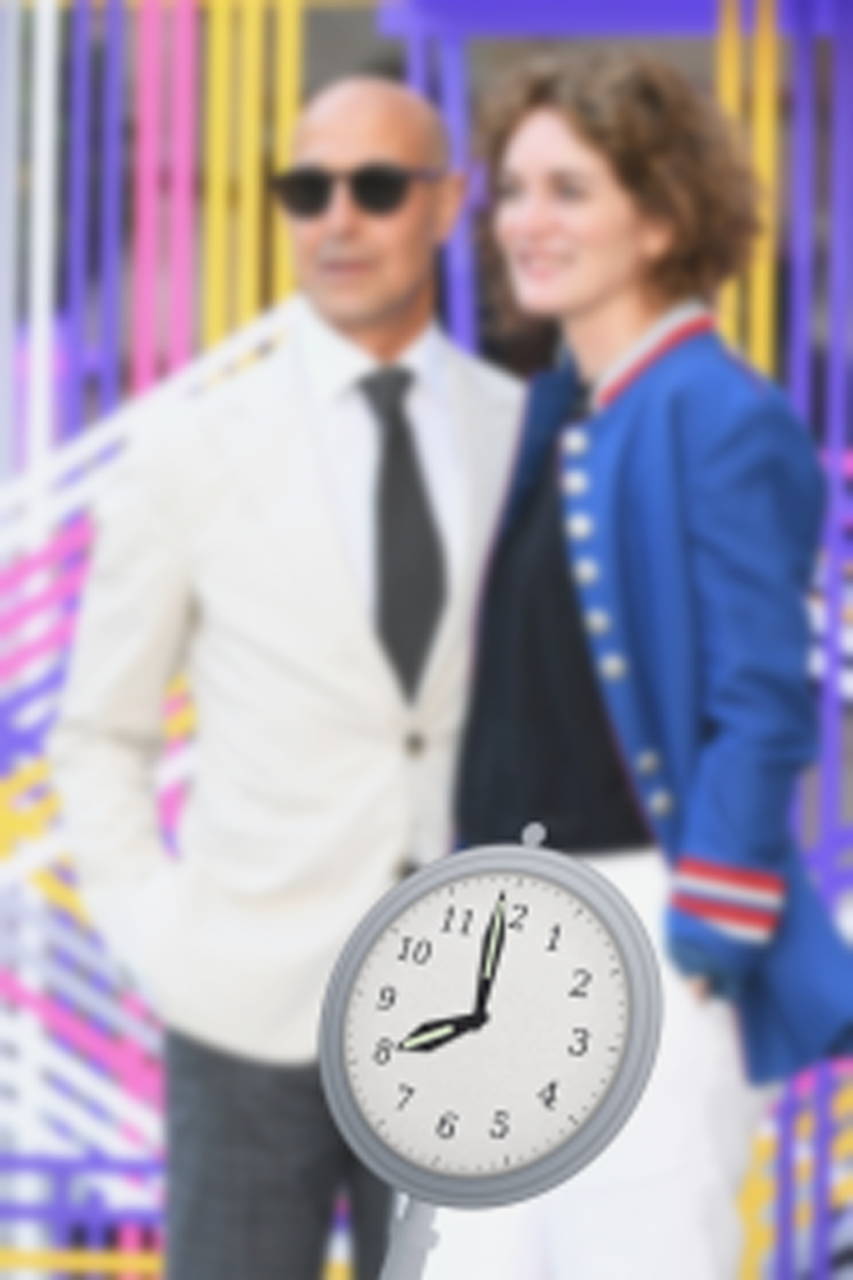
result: 7.59
